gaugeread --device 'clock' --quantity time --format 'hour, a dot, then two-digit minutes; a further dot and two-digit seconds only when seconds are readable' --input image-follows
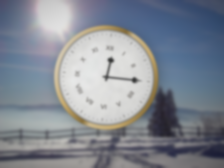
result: 12.15
